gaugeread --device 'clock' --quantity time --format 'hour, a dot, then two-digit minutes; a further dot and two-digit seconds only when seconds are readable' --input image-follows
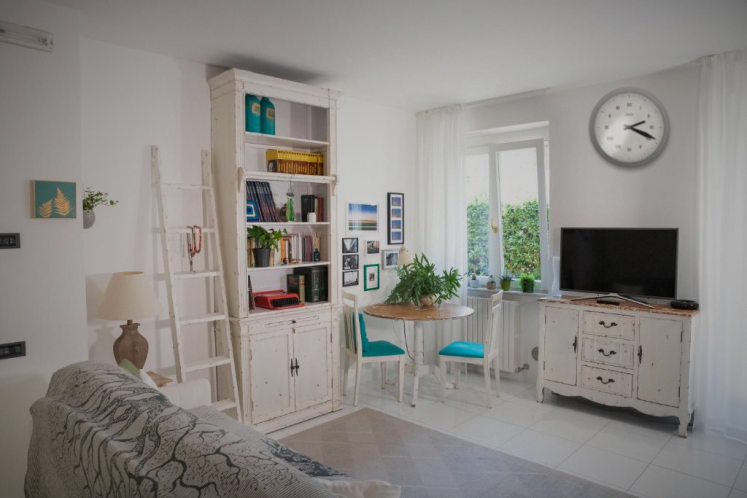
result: 2.19
